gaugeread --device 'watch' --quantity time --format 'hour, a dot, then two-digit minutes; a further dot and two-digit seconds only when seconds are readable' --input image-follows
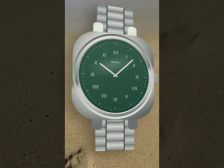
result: 10.08
